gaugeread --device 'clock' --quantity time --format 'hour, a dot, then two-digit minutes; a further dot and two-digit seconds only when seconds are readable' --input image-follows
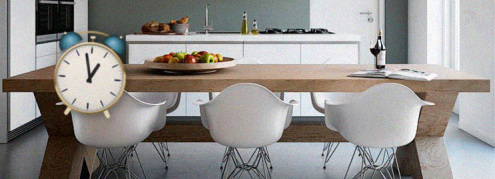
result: 12.58
